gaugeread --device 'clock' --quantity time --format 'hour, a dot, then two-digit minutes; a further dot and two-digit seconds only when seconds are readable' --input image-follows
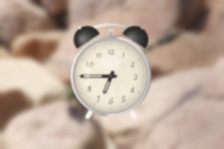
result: 6.45
